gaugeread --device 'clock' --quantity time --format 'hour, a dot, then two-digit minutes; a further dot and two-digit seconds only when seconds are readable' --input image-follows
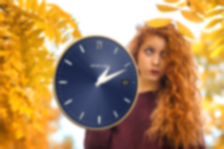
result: 1.11
